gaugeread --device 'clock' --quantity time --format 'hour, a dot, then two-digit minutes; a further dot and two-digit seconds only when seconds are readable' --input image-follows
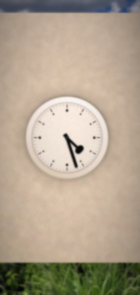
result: 4.27
